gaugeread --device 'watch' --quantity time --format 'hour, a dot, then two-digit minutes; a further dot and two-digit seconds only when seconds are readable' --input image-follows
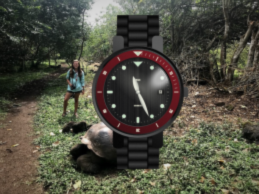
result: 11.26
